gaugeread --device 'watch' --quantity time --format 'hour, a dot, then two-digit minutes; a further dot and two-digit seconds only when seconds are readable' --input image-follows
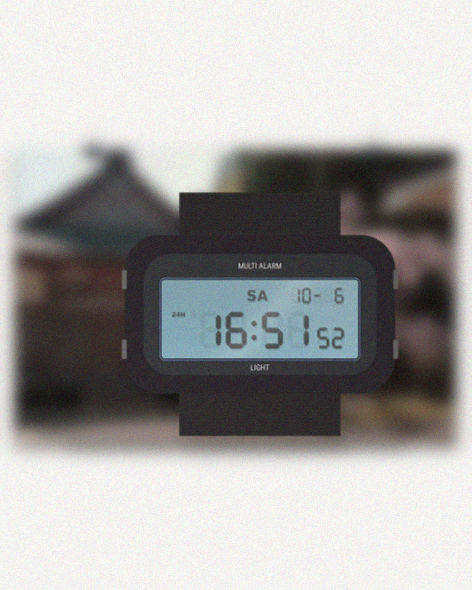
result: 16.51.52
